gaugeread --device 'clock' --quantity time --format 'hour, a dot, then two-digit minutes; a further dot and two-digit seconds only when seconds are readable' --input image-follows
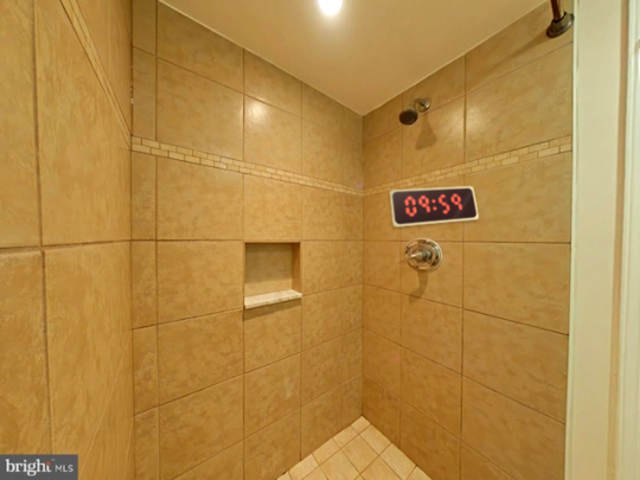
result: 9.59
